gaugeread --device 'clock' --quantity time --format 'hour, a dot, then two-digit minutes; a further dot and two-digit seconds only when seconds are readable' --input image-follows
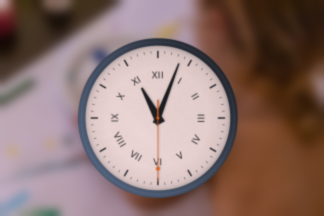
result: 11.03.30
